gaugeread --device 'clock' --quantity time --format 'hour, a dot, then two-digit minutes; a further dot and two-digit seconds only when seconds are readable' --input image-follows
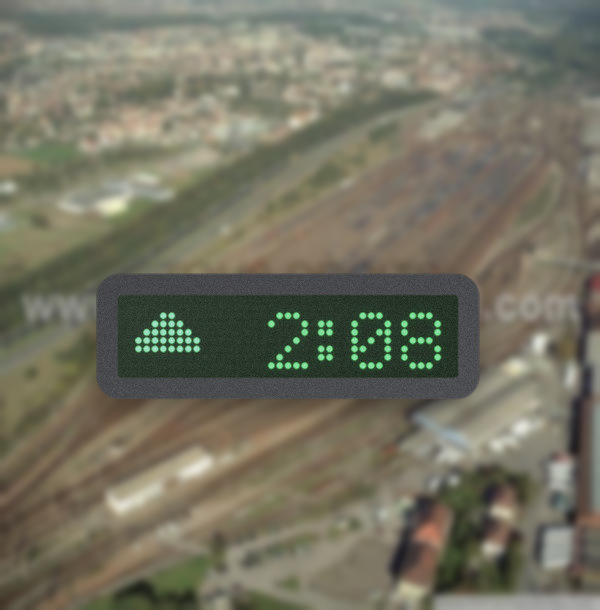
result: 2.08
